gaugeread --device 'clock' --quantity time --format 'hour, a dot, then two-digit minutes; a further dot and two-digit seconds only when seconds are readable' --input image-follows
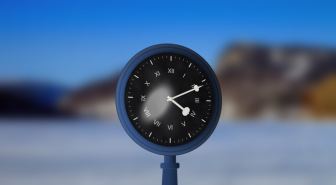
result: 4.11
